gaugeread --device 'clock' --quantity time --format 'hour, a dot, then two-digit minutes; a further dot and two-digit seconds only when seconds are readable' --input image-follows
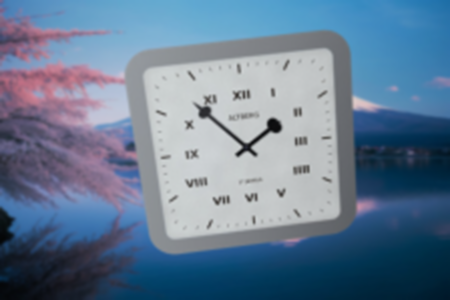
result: 1.53
